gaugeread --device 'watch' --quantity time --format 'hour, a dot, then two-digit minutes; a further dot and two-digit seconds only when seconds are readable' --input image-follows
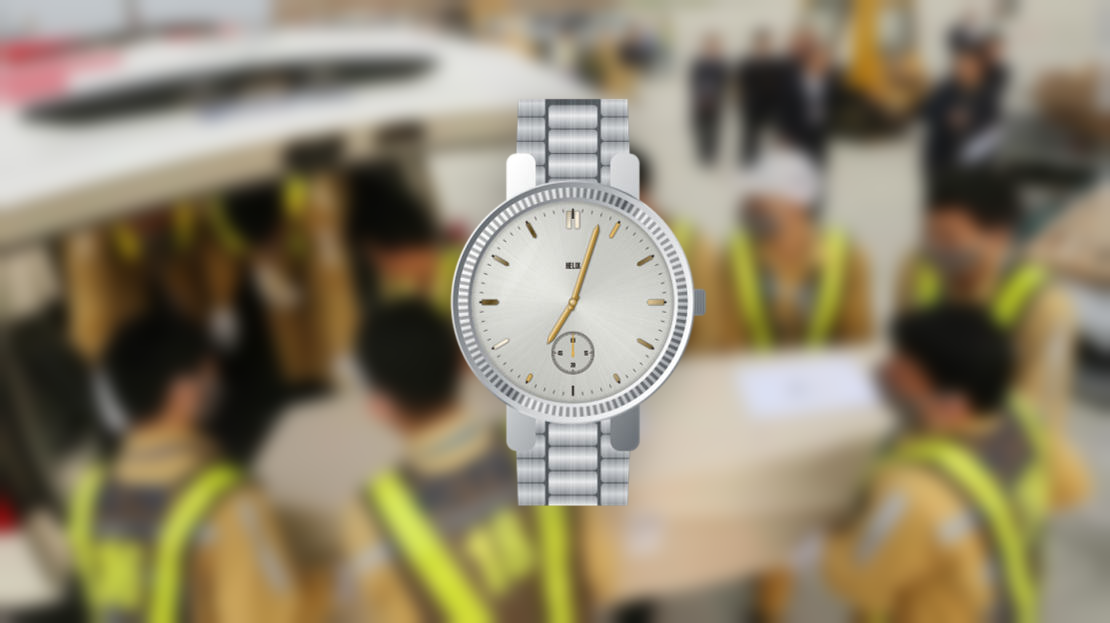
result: 7.03
